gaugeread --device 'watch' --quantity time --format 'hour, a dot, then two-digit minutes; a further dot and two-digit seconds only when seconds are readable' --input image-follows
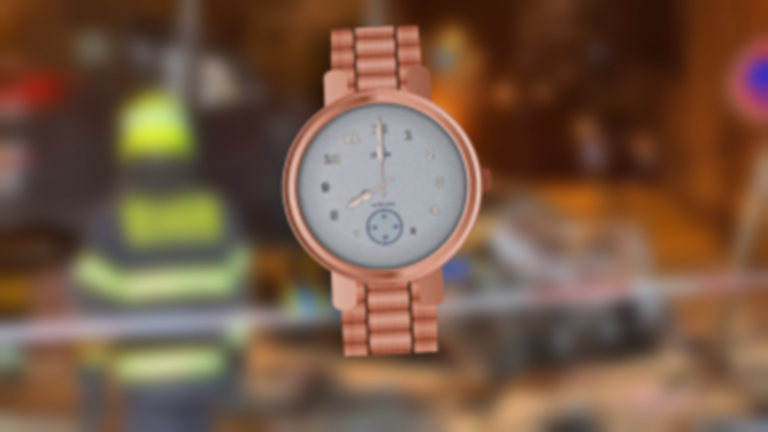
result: 8.00
